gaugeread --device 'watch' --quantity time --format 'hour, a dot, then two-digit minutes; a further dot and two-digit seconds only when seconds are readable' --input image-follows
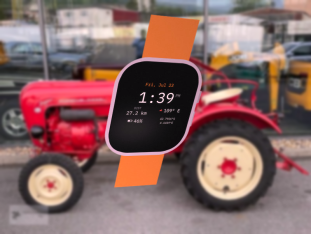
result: 1.39
